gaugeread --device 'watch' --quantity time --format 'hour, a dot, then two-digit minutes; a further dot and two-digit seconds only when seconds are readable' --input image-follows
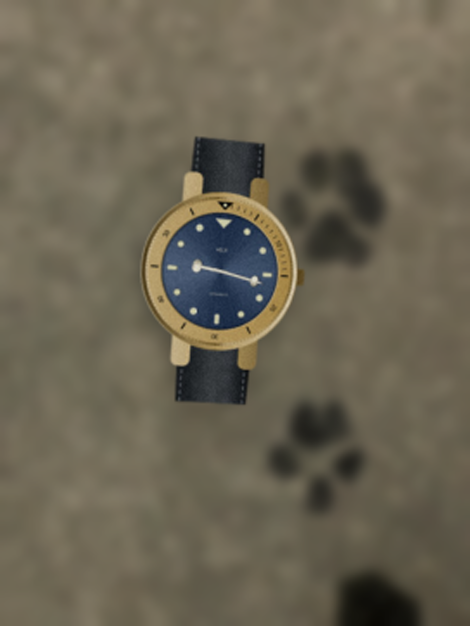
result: 9.17
